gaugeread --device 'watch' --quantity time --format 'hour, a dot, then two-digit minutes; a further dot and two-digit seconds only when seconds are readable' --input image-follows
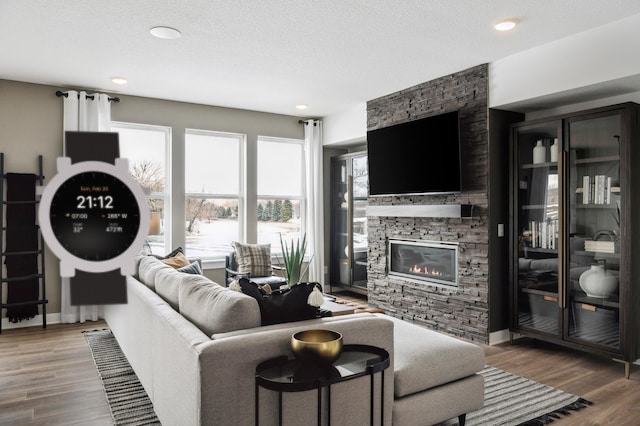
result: 21.12
